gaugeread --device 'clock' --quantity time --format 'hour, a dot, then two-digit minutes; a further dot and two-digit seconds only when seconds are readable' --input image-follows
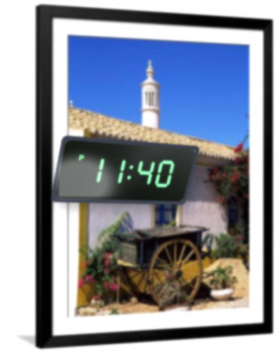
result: 11.40
